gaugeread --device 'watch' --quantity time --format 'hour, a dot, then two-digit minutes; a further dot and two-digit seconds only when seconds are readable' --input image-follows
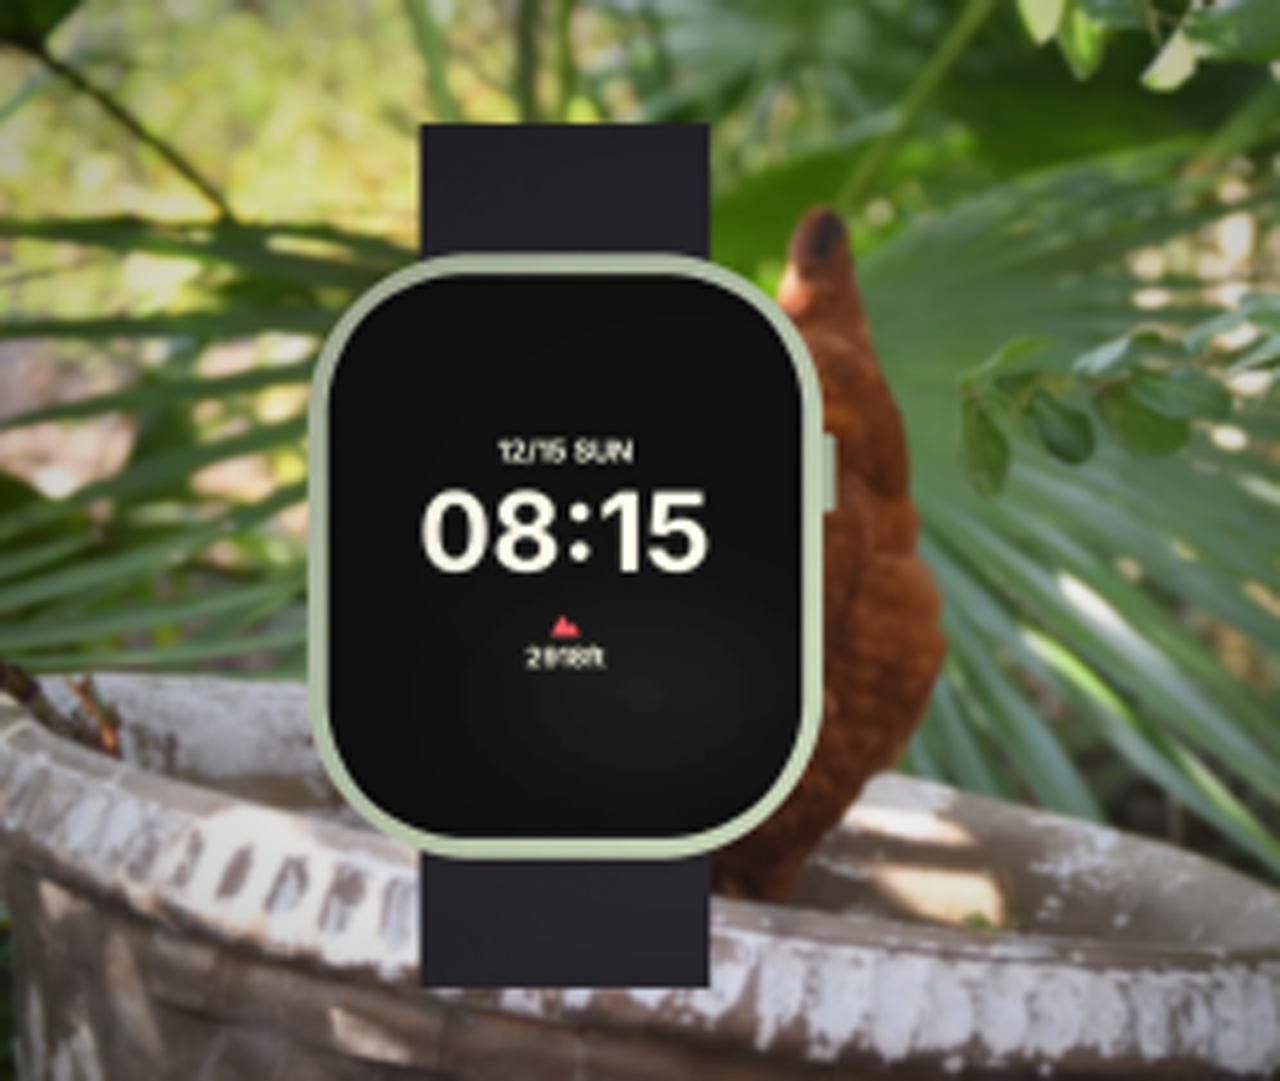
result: 8.15
